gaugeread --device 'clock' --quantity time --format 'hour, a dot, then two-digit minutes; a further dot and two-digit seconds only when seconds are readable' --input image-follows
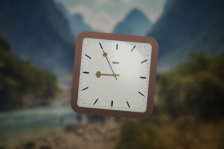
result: 8.55
